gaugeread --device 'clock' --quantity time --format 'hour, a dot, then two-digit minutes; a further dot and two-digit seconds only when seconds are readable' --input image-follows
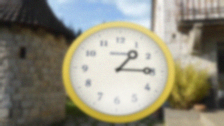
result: 1.15
